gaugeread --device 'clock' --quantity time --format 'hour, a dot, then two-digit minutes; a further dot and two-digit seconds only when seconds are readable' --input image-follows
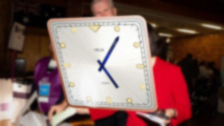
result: 5.06
